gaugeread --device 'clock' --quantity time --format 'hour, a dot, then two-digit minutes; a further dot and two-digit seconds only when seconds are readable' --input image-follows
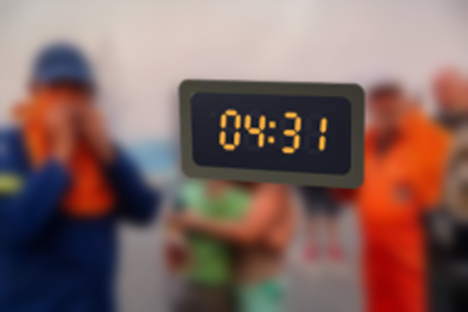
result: 4.31
